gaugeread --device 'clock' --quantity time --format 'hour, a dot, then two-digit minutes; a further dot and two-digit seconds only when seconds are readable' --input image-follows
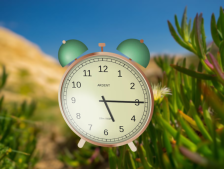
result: 5.15
